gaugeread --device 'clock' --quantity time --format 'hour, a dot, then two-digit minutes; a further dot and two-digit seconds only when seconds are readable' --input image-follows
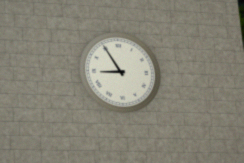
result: 8.55
